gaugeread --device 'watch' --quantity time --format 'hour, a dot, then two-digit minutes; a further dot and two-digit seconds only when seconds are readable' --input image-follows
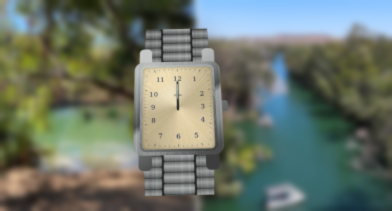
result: 12.00
